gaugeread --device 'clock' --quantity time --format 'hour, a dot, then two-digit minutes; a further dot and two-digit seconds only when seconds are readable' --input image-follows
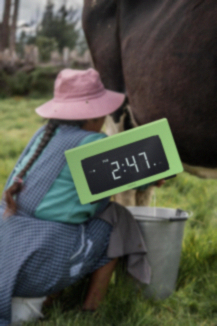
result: 2.47
